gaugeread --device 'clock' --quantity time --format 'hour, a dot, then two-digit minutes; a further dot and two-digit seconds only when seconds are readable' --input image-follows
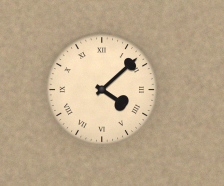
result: 4.08
